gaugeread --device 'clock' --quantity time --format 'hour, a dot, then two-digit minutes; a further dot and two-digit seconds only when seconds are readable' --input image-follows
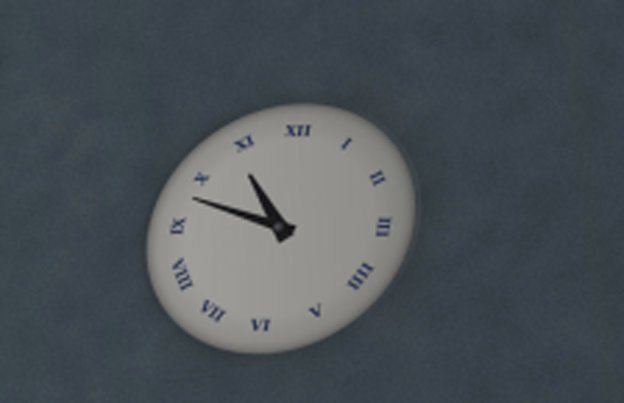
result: 10.48
